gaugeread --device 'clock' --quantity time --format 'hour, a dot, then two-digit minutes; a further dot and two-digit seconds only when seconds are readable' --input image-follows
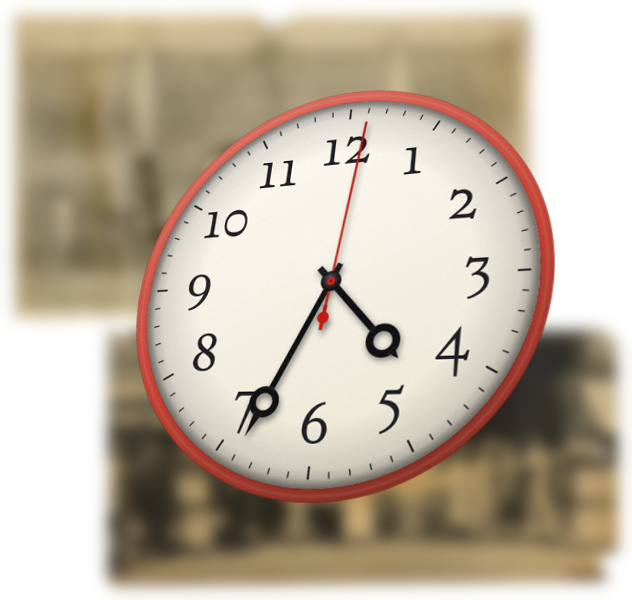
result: 4.34.01
